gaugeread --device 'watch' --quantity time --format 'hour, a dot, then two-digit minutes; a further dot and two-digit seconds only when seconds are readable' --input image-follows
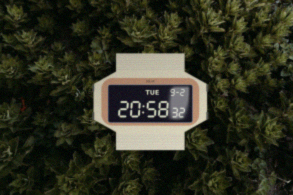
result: 20.58.32
